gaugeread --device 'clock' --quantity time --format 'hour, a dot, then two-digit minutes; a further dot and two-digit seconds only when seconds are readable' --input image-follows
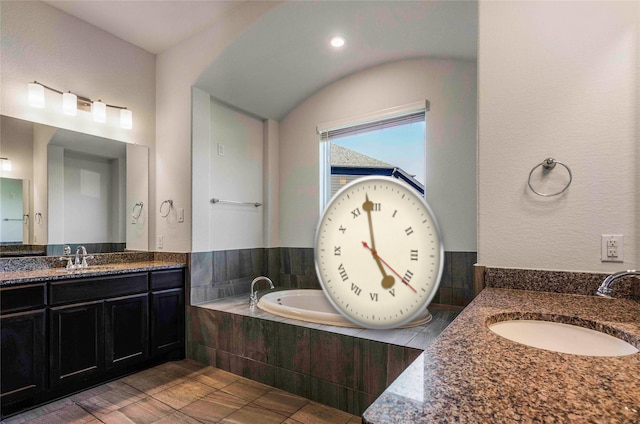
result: 4.58.21
